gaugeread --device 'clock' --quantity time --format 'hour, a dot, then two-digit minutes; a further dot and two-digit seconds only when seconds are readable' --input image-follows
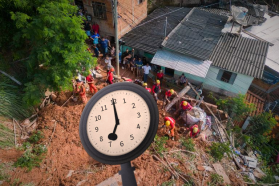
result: 7.00
